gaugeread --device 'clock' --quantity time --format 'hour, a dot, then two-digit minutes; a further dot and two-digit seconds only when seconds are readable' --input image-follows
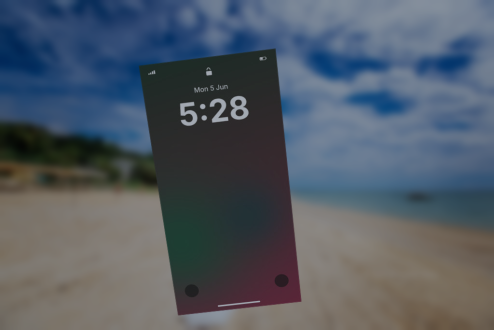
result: 5.28
